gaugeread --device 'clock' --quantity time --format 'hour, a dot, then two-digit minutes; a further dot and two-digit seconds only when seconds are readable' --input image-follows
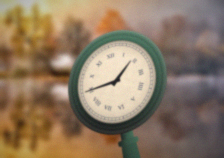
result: 1.45
